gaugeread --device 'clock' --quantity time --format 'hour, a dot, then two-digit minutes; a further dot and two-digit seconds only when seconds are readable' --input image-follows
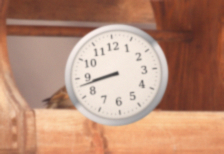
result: 8.43
